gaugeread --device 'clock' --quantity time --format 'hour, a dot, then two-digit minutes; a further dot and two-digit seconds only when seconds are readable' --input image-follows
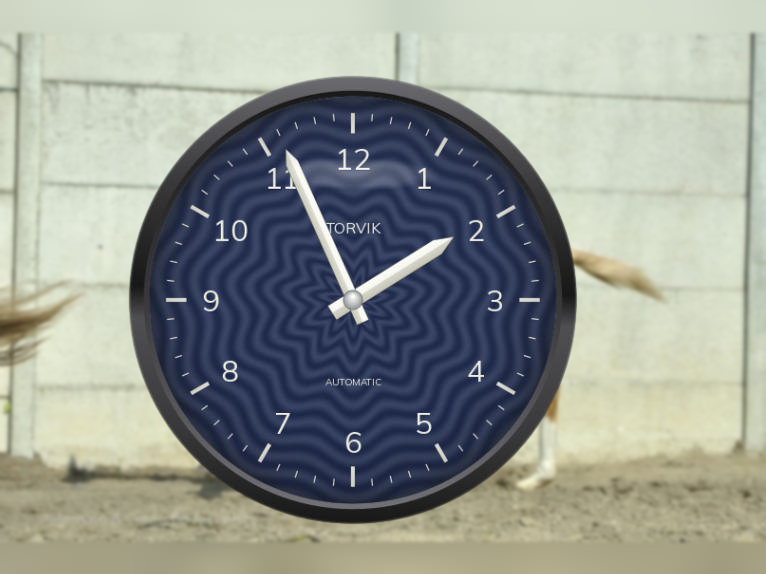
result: 1.56
